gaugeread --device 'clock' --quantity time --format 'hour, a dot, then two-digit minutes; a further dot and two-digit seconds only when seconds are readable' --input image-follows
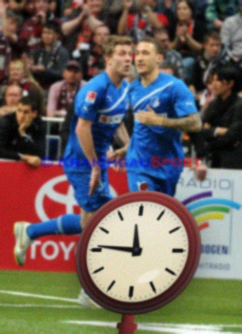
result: 11.46
